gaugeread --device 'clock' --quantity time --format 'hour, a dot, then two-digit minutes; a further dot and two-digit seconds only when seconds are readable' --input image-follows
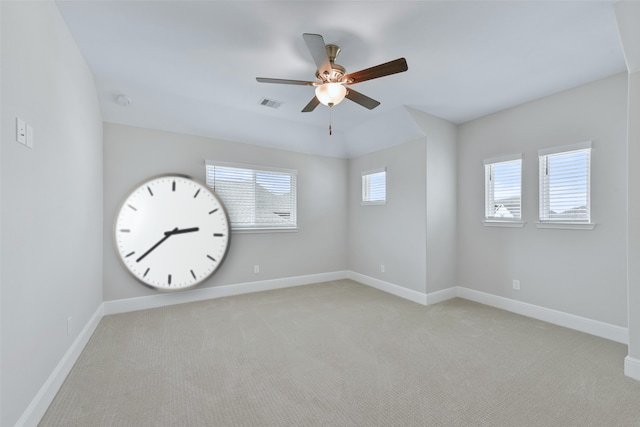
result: 2.38
